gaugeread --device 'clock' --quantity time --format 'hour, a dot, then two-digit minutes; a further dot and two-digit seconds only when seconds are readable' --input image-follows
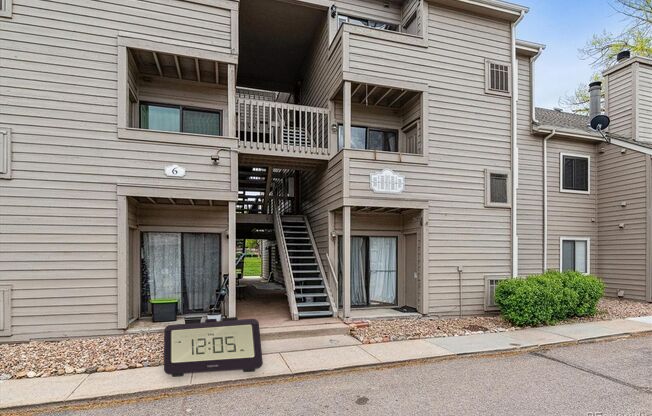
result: 12.05
